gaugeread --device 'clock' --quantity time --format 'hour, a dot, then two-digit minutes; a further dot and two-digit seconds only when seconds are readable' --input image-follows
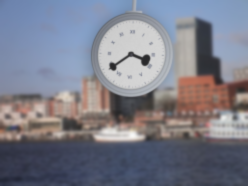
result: 3.39
